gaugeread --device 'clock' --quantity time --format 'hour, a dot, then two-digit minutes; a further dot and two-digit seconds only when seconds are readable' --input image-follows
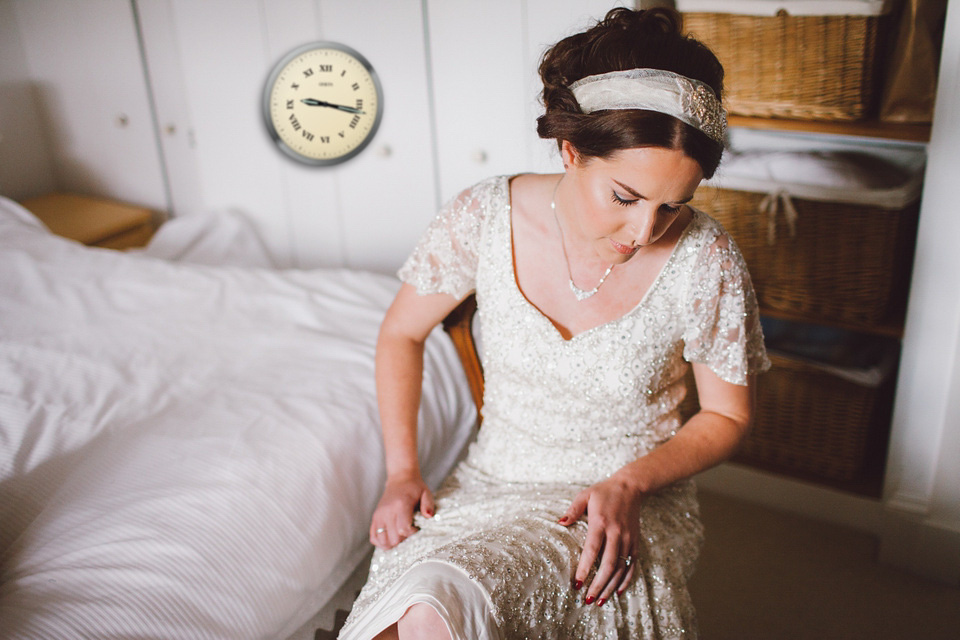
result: 9.17
